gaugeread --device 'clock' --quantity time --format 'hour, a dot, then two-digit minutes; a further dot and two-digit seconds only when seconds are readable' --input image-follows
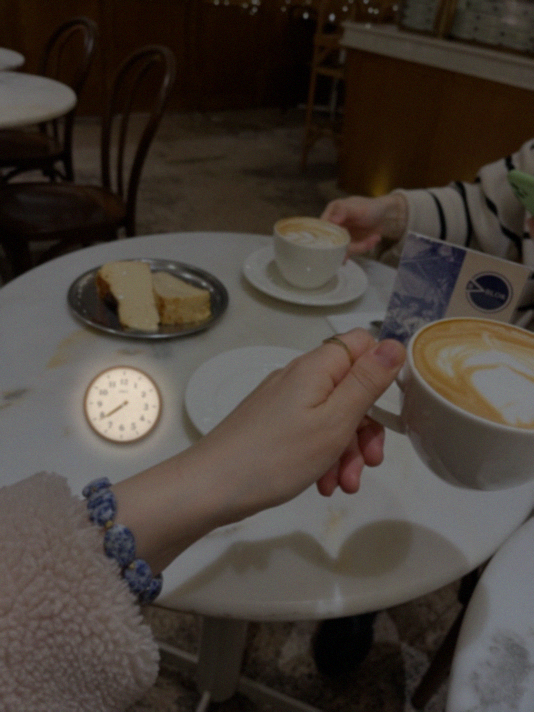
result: 7.39
